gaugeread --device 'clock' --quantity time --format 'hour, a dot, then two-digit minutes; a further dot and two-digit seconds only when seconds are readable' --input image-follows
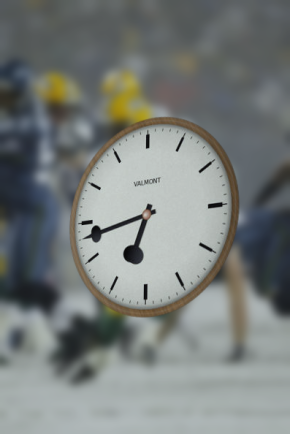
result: 6.43
